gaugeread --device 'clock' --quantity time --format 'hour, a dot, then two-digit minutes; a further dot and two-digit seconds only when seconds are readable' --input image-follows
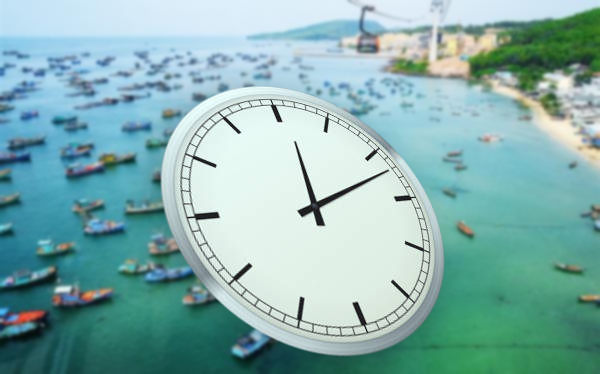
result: 12.12
